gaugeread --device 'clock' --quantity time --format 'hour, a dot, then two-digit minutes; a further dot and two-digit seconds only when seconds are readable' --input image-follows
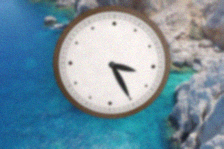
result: 3.25
